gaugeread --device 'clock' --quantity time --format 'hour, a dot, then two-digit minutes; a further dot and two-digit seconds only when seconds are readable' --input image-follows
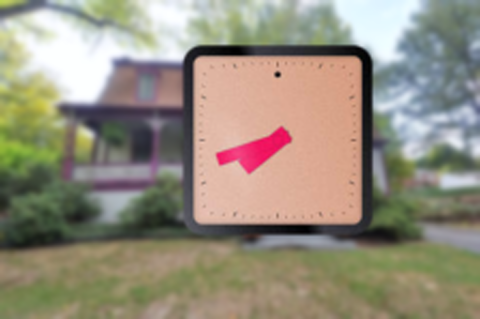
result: 7.42
